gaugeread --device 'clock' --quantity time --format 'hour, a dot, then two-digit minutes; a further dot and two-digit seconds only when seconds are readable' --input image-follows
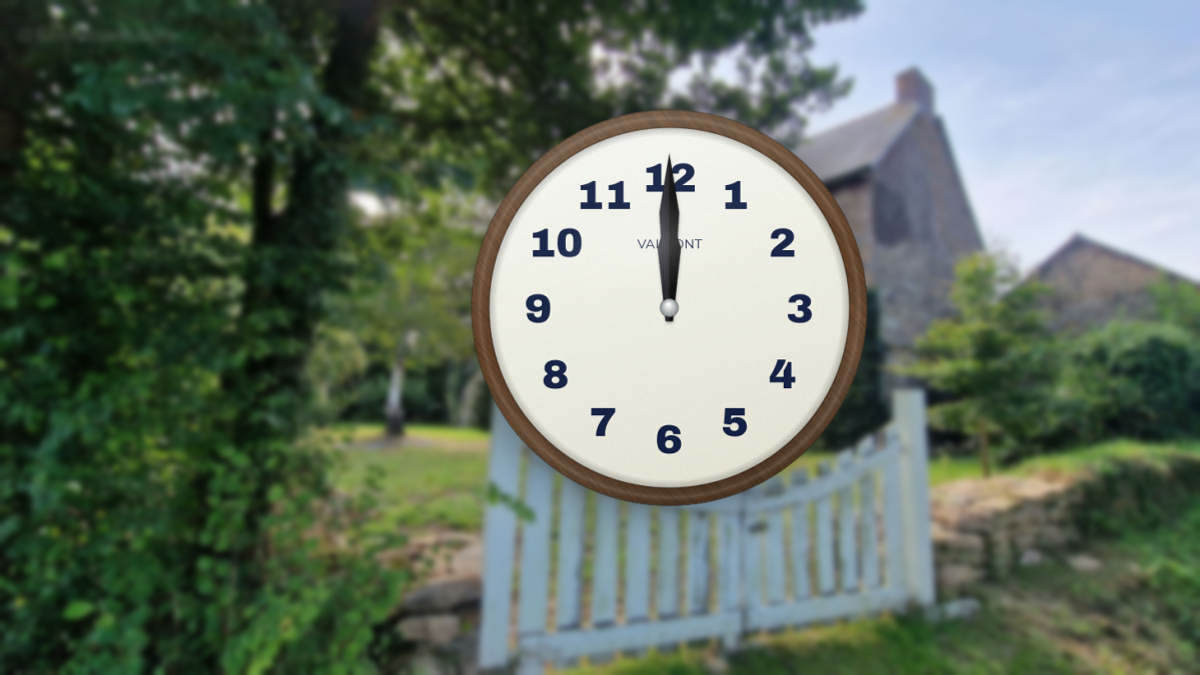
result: 12.00
